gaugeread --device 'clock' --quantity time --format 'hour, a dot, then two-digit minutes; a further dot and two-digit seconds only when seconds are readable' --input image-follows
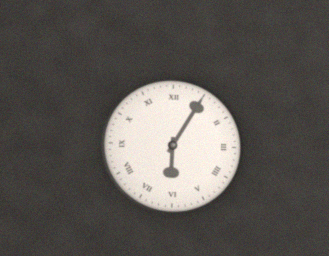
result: 6.05
